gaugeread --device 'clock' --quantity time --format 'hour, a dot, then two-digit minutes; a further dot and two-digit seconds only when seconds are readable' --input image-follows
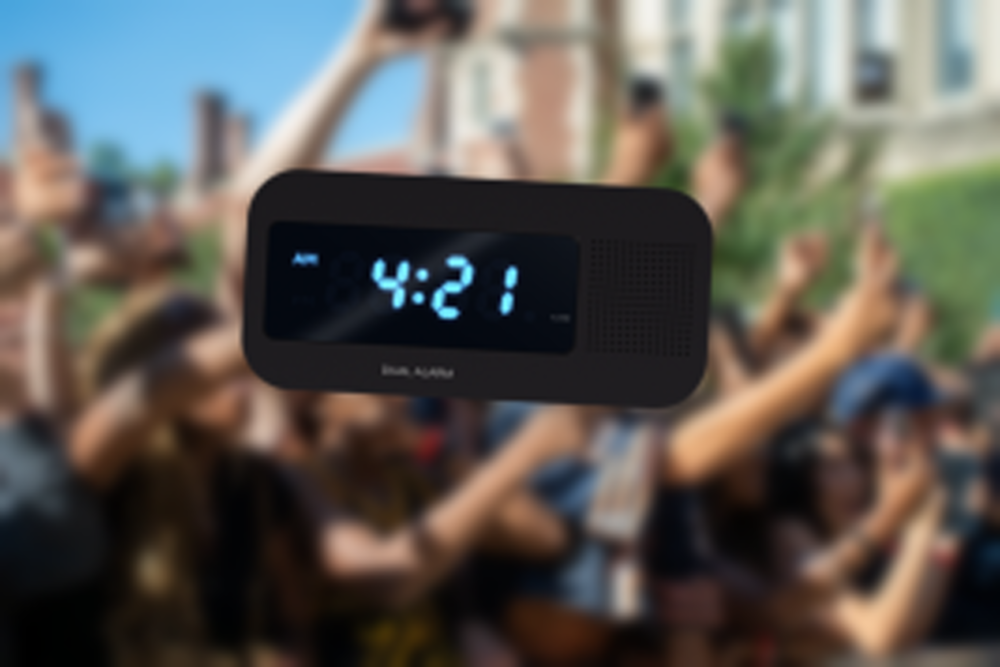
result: 4.21
